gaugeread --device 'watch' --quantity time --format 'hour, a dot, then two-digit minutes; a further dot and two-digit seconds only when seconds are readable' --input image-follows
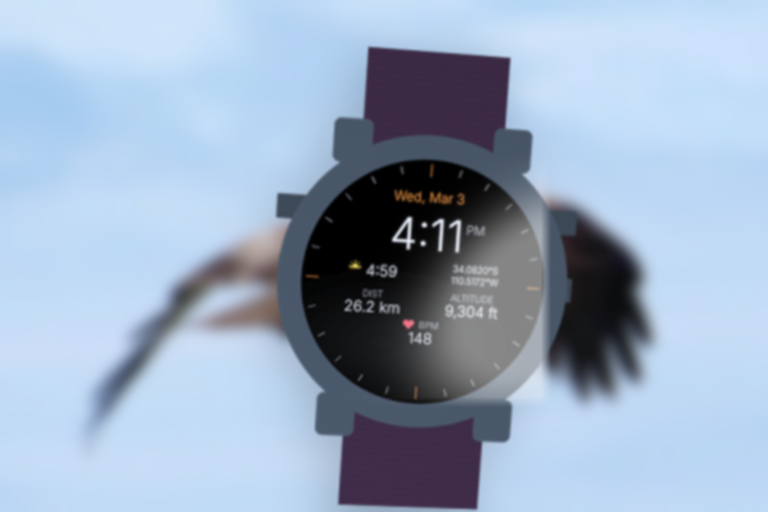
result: 4.11
